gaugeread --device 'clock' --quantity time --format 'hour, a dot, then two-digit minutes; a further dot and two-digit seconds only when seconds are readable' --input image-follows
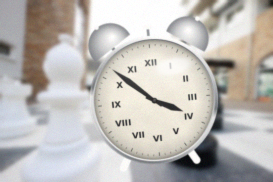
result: 3.52
